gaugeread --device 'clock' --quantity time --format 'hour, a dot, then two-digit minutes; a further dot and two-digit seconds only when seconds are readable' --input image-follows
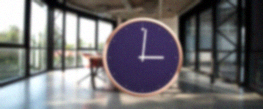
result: 3.01
